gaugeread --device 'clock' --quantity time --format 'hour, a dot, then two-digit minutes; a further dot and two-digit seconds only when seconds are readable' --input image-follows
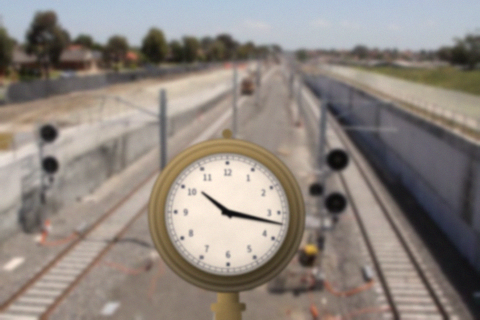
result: 10.17
